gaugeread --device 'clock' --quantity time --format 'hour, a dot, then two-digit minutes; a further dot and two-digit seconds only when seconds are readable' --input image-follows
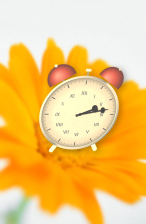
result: 2.13
